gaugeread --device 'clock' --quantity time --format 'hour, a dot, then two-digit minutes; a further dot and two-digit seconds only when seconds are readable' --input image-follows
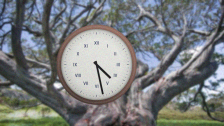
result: 4.28
